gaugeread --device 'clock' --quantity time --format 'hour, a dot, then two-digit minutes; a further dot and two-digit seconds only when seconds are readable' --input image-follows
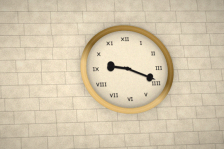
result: 9.19
